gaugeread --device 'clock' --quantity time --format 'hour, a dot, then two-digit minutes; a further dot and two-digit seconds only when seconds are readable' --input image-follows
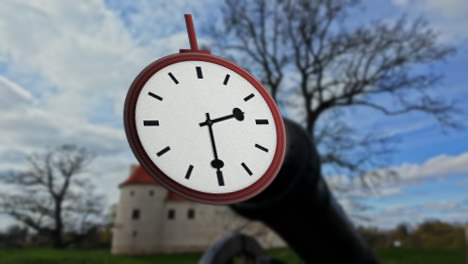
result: 2.30
